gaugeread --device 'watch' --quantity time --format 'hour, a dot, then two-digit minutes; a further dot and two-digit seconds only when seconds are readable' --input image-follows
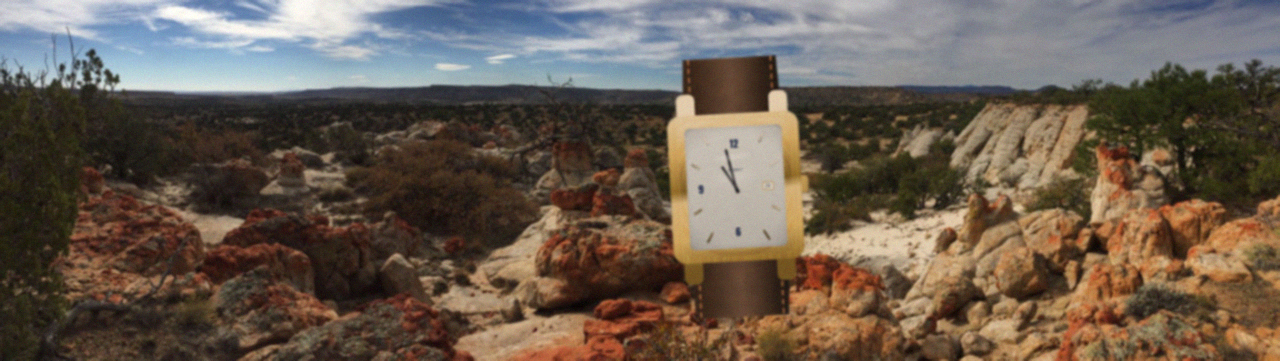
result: 10.58
